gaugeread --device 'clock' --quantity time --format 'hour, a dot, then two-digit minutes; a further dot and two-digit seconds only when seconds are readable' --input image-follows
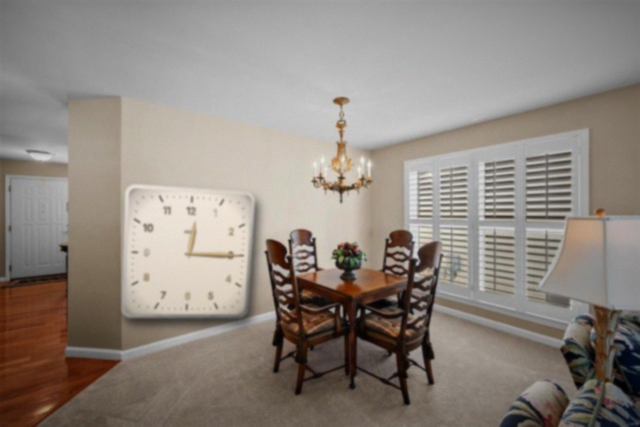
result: 12.15
